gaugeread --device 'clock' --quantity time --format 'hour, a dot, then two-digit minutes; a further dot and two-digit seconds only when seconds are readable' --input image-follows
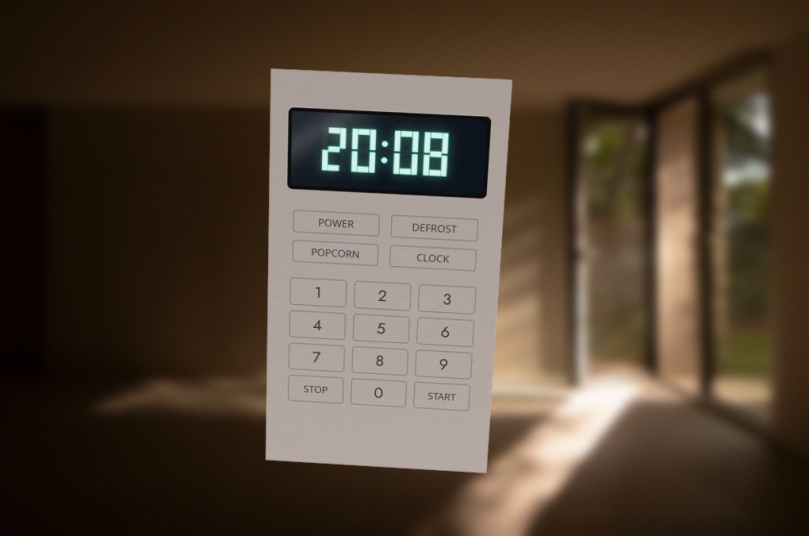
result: 20.08
